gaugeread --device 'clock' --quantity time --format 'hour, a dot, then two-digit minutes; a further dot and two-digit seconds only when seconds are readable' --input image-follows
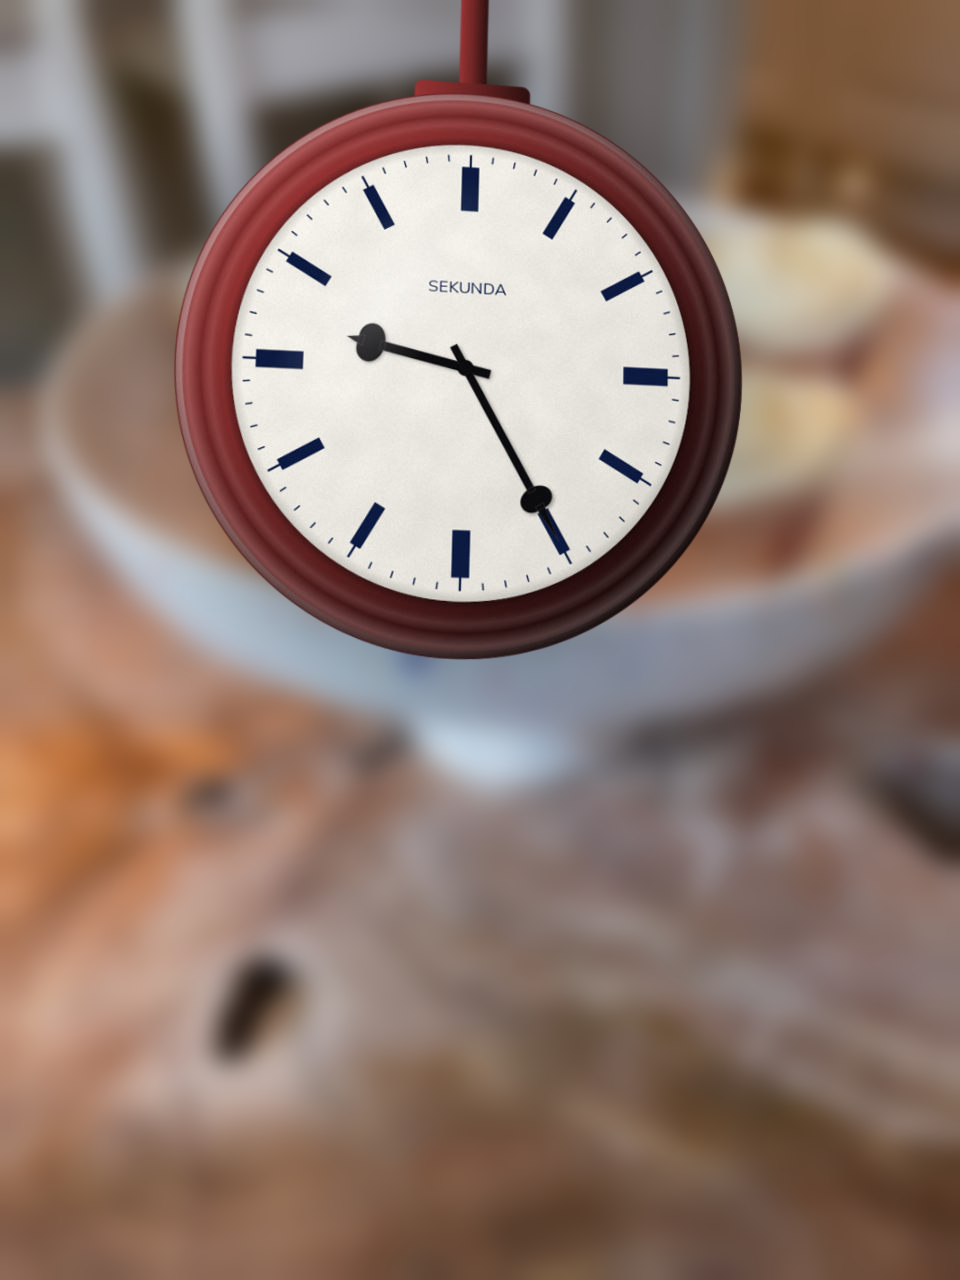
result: 9.25
